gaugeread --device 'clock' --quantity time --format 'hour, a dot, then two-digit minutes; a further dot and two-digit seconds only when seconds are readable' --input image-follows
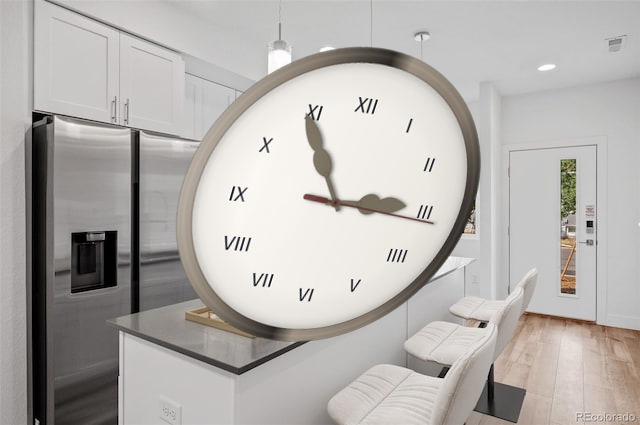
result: 2.54.16
